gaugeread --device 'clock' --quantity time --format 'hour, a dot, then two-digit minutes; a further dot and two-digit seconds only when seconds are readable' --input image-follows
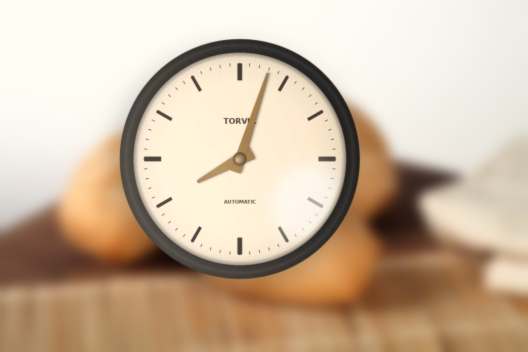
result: 8.03
